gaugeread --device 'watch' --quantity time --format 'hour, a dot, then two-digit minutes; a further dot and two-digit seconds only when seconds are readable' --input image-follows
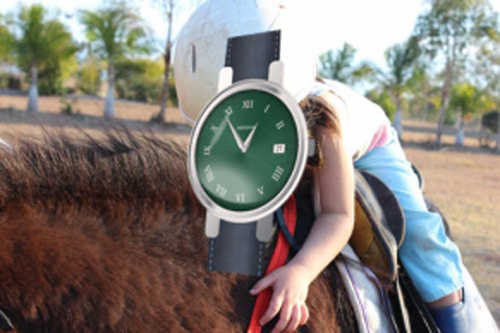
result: 12.54
